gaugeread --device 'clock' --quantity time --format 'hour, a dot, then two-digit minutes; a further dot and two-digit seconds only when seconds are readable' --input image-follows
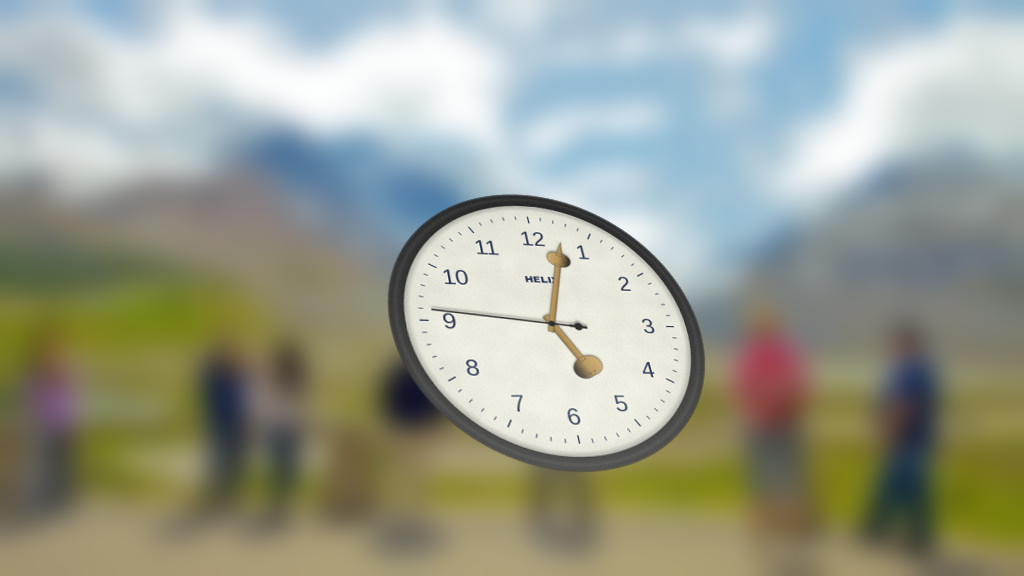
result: 5.02.46
